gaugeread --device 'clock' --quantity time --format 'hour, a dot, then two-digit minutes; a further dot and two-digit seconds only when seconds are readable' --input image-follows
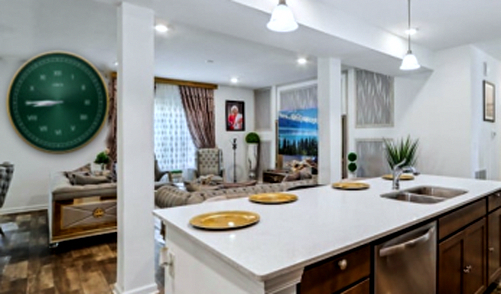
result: 8.45
